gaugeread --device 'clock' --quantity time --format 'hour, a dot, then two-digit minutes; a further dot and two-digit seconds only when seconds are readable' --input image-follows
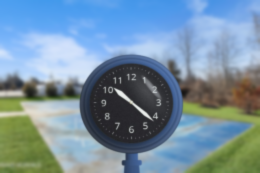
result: 10.22
